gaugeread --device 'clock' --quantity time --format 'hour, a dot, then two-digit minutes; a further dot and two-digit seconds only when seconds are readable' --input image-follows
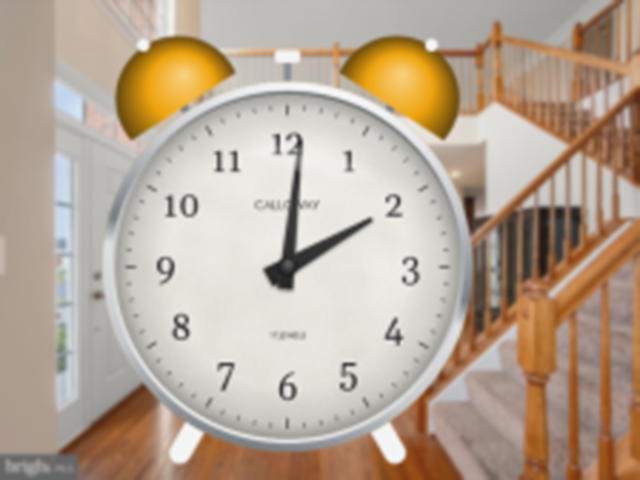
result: 2.01
